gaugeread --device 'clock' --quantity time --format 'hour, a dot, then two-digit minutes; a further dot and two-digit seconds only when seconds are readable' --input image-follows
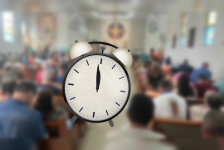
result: 11.59
